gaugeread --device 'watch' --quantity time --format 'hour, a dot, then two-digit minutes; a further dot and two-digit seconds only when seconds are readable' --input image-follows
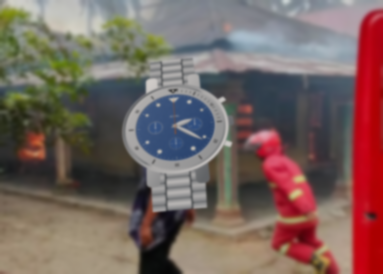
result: 2.21
